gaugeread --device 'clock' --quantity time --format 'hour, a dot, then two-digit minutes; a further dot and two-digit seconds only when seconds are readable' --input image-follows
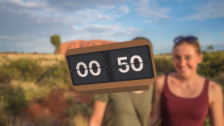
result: 0.50
